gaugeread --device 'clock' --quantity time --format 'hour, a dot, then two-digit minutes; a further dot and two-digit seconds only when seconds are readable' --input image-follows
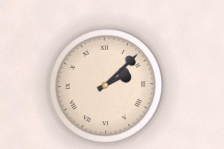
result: 2.08
